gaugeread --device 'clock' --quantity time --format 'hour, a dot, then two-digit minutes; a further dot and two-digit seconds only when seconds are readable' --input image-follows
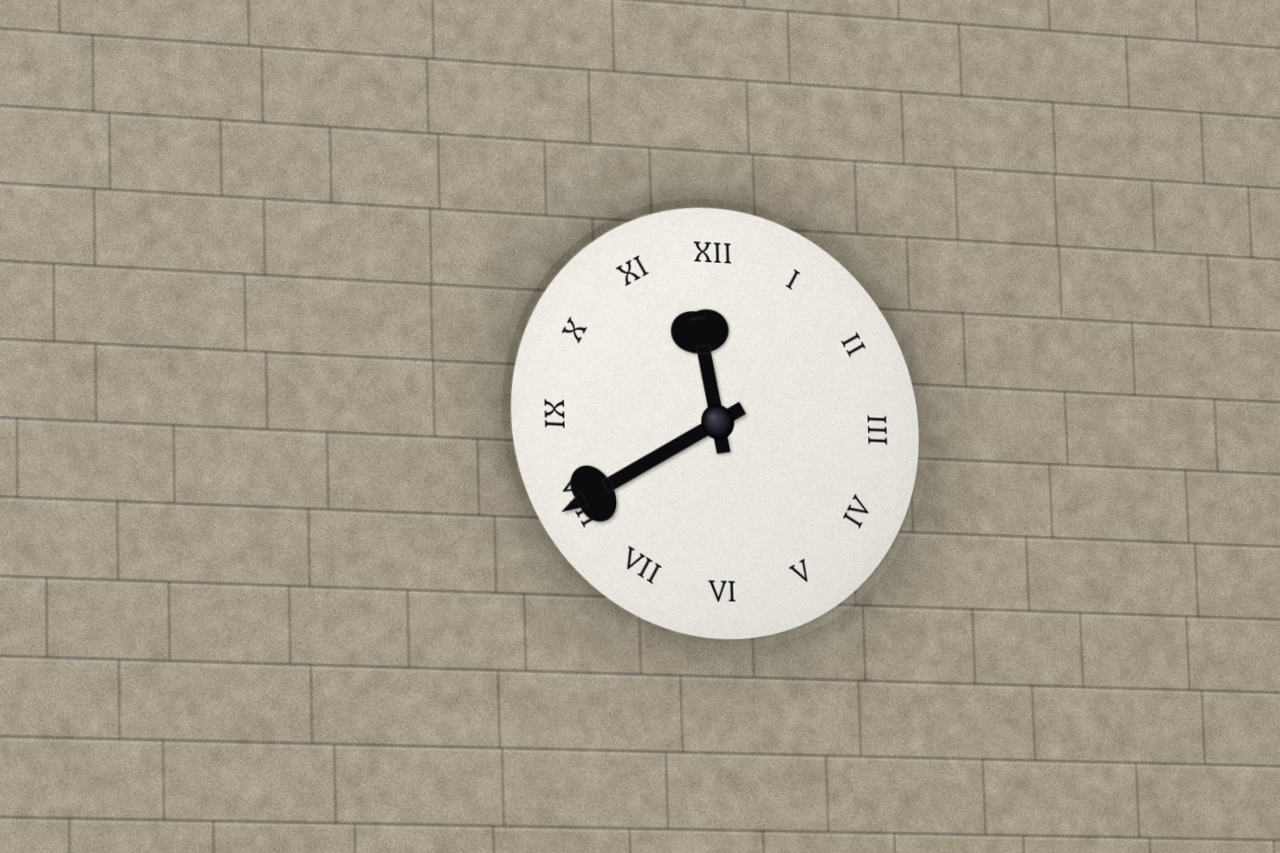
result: 11.40
